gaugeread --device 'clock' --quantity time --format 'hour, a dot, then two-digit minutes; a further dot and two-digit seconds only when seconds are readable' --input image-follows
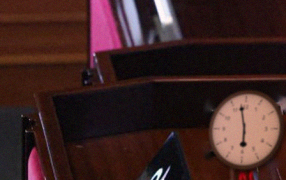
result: 5.58
